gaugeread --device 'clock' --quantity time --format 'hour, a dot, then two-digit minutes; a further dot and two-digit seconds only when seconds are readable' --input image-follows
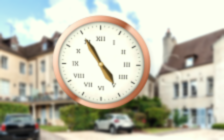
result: 4.55
